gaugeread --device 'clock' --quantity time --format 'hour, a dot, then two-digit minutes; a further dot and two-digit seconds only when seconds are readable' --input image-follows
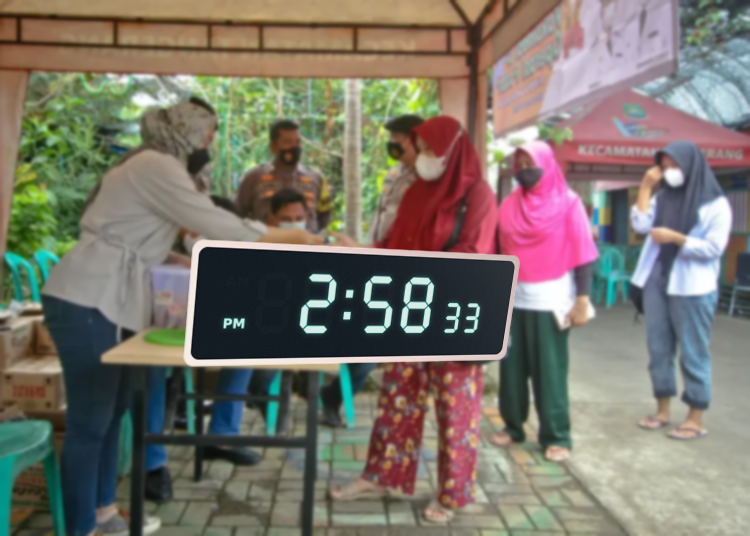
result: 2.58.33
